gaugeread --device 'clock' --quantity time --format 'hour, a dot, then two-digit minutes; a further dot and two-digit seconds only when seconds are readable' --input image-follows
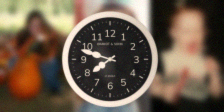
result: 7.48
